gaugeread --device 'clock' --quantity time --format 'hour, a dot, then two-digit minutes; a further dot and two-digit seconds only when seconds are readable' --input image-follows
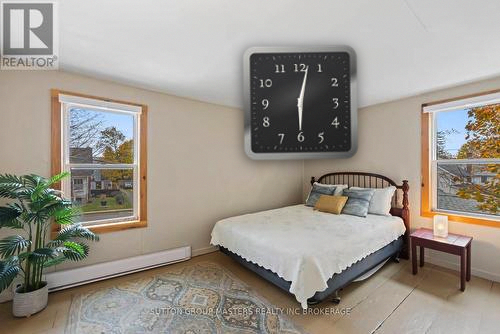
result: 6.02
